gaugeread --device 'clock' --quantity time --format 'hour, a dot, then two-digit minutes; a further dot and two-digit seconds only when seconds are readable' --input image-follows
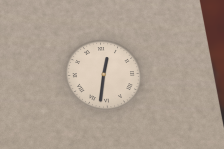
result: 12.32
